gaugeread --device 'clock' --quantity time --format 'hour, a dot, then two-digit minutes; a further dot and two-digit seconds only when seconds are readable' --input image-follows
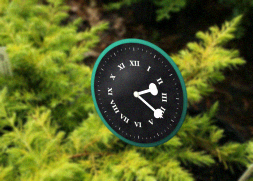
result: 2.21
